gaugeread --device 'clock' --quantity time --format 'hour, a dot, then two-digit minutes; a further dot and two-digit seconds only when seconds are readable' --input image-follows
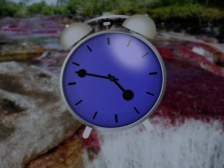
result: 4.48
